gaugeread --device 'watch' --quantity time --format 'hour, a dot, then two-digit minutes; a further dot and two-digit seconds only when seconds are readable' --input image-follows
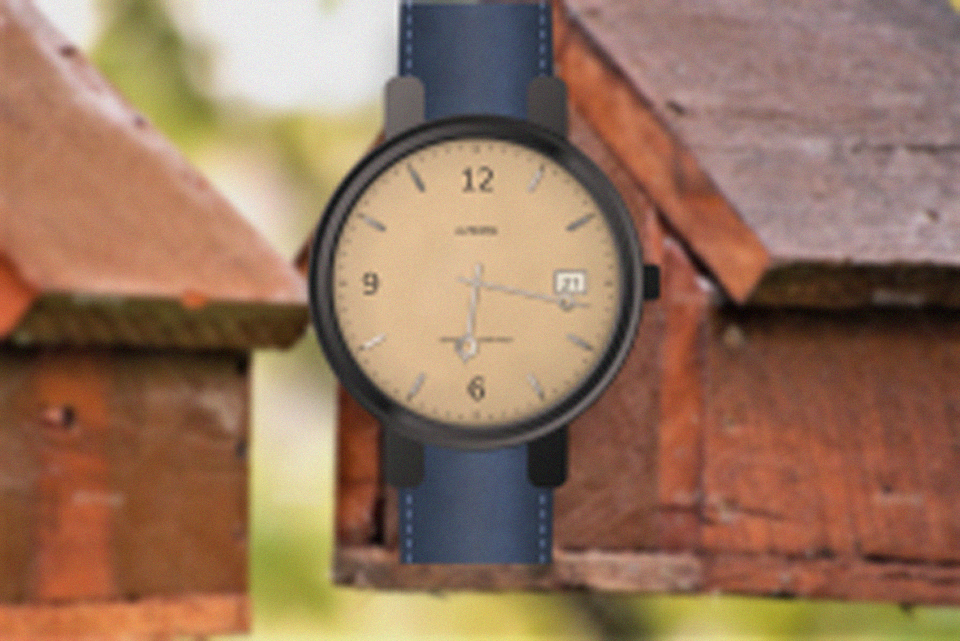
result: 6.17
